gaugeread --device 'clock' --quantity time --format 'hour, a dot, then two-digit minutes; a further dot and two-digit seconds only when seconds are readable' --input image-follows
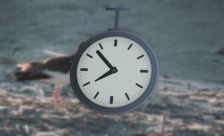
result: 7.53
